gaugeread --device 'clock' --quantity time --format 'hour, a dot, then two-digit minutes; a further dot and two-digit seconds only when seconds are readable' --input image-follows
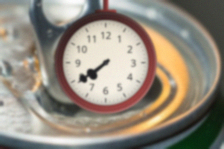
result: 7.39
